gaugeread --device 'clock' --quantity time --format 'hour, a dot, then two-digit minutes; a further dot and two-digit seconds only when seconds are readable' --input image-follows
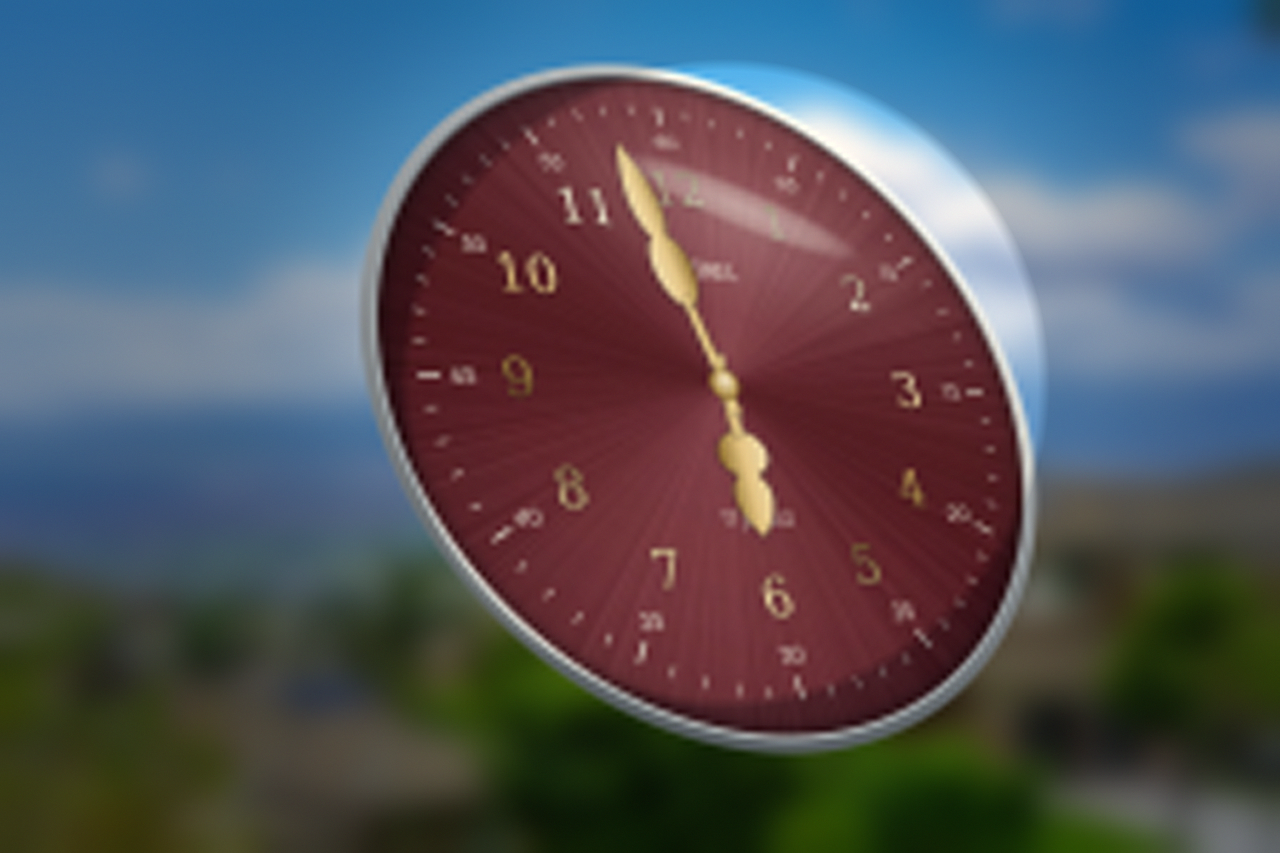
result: 5.58
